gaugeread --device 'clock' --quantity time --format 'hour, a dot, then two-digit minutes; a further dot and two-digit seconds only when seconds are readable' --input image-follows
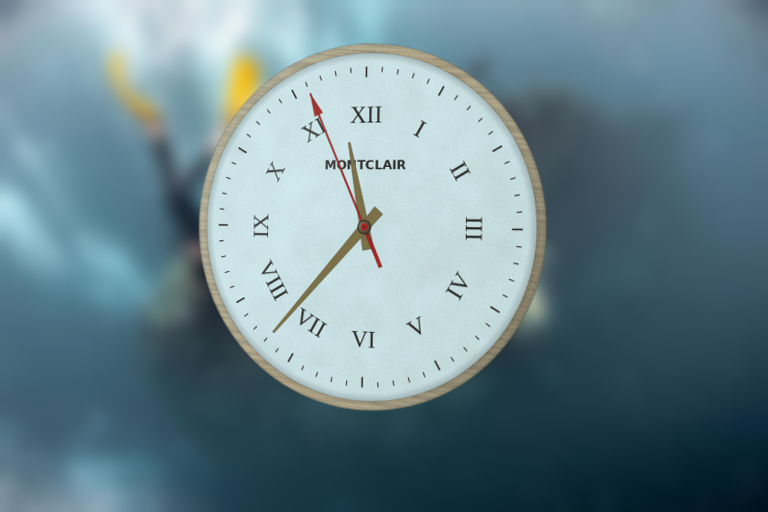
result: 11.36.56
